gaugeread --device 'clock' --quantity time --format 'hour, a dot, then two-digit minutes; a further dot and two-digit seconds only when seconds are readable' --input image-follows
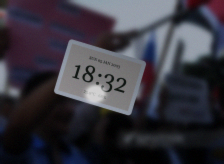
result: 18.32
